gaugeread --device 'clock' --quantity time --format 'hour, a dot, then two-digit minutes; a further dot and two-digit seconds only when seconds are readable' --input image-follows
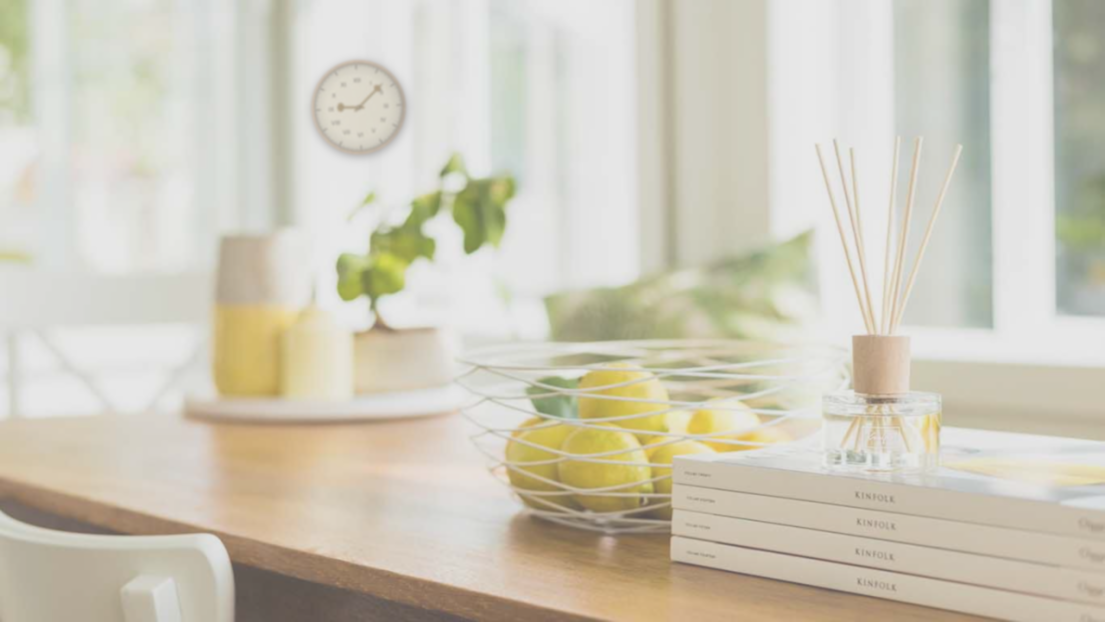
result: 9.08
